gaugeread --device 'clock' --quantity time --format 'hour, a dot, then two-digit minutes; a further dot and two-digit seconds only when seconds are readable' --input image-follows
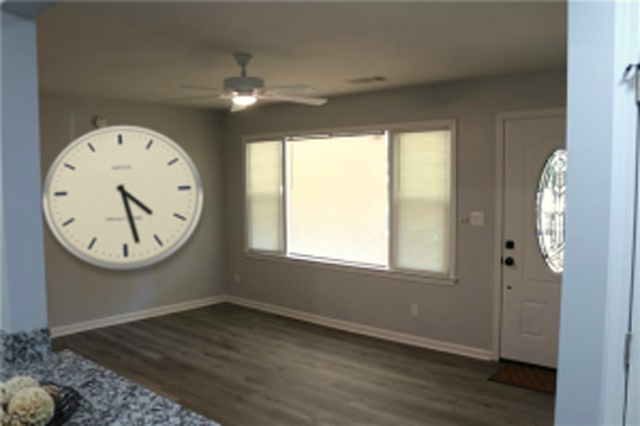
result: 4.28
